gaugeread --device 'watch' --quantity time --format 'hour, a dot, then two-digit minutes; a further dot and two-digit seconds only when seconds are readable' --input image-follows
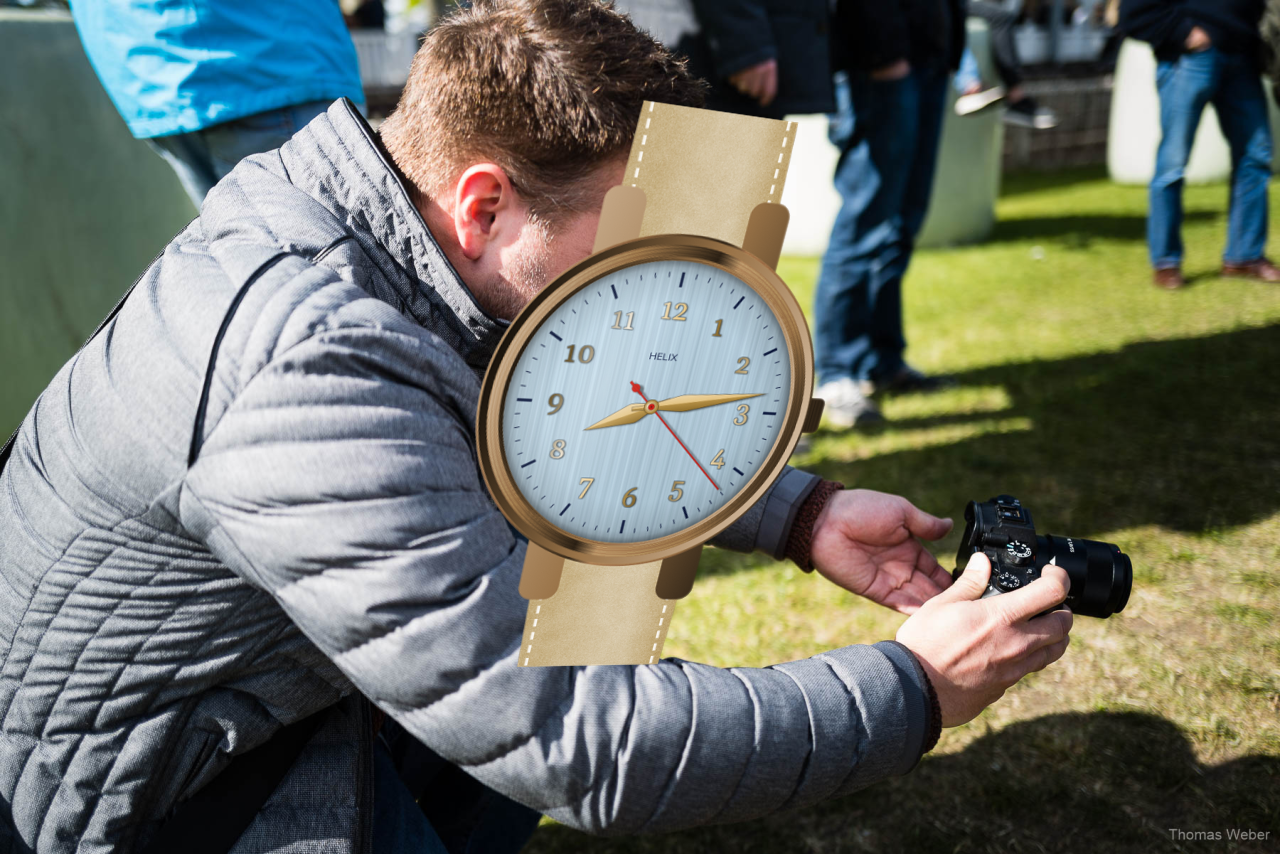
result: 8.13.22
